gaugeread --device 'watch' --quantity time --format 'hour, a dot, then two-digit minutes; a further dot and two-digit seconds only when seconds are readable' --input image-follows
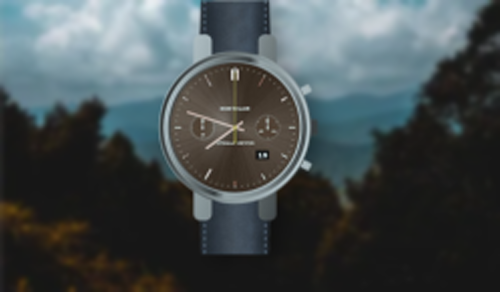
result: 7.48
